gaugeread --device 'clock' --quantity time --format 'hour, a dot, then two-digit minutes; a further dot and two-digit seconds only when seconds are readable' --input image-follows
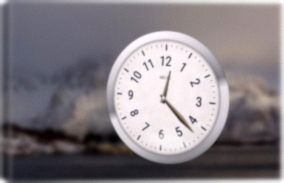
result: 12.22
